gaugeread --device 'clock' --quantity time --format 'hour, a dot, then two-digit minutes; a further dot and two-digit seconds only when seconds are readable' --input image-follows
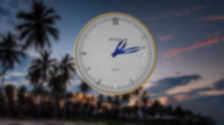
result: 1.13
